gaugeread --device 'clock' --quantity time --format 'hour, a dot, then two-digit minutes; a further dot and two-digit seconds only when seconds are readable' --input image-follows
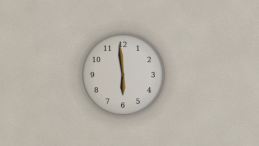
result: 5.59
